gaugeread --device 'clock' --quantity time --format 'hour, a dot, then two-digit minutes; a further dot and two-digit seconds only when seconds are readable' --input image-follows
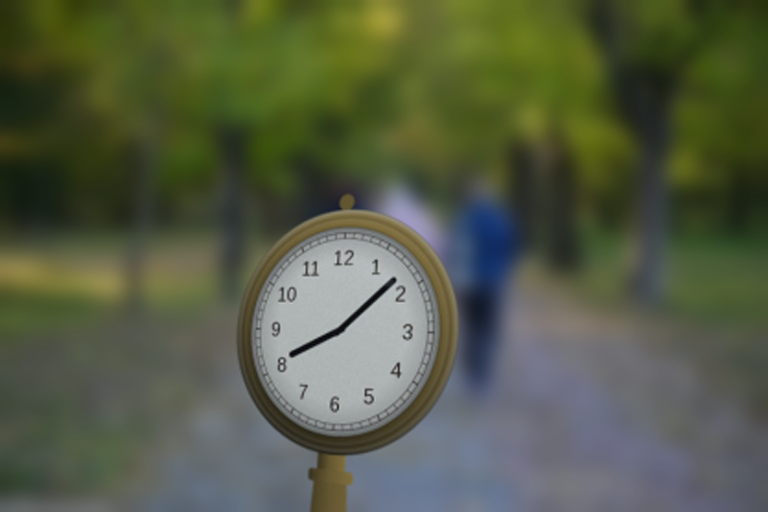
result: 8.08
